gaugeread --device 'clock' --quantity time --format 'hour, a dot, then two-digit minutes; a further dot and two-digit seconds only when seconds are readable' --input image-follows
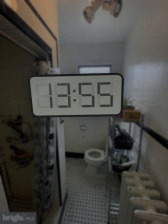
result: 13.55
